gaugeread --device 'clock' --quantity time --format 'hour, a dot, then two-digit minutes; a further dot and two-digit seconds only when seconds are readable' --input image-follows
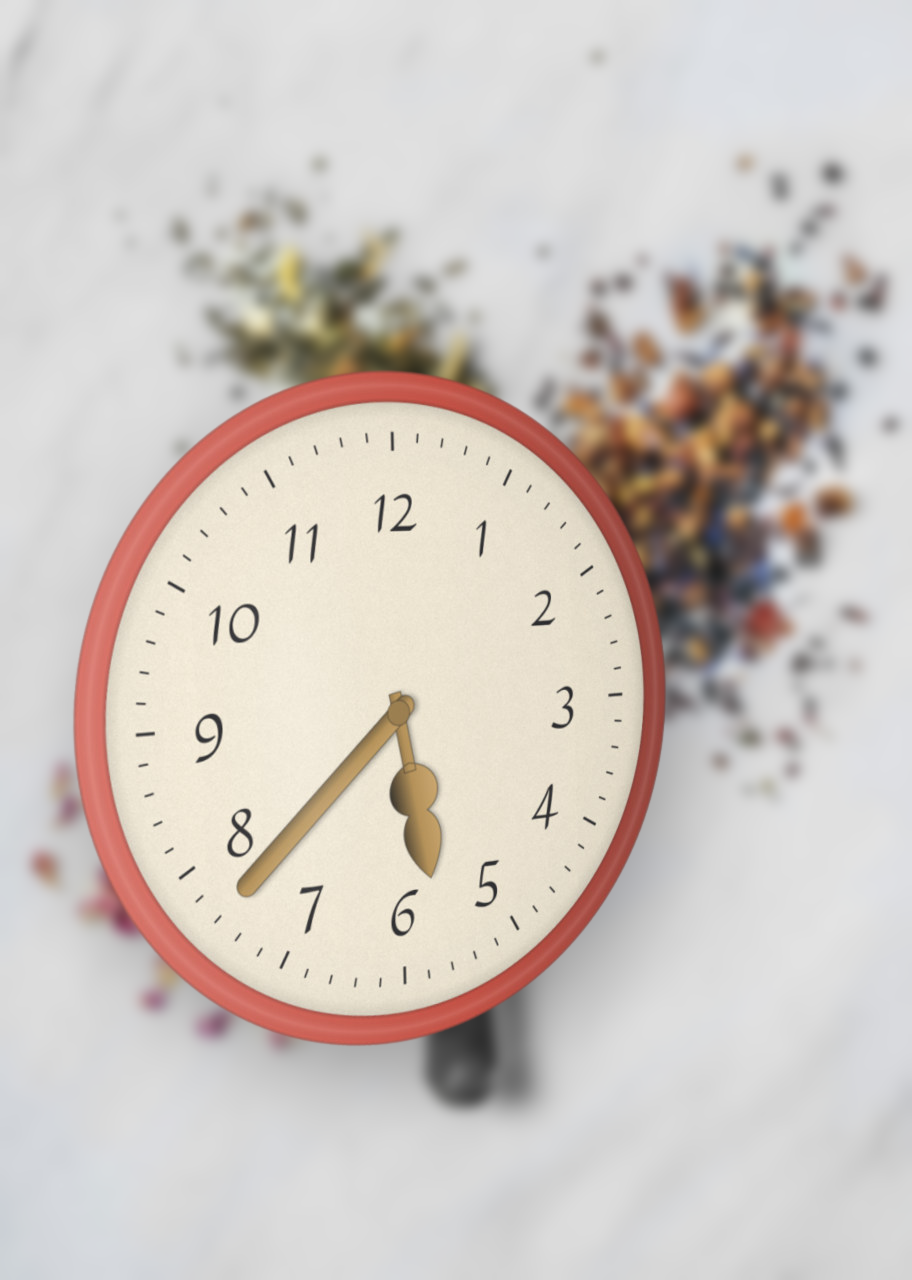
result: 5.38
